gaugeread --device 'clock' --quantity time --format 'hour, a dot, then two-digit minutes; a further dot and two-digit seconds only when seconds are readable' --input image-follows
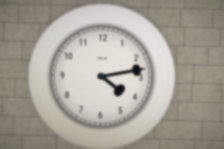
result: 4.13
